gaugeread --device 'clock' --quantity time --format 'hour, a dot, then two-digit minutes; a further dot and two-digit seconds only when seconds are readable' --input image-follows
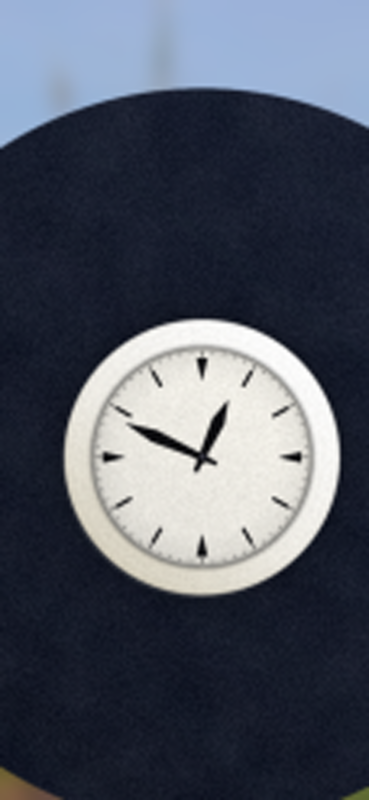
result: 12.49
